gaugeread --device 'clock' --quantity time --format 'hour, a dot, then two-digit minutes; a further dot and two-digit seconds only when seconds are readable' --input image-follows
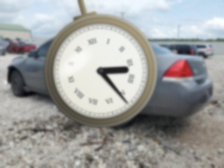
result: 3.26
